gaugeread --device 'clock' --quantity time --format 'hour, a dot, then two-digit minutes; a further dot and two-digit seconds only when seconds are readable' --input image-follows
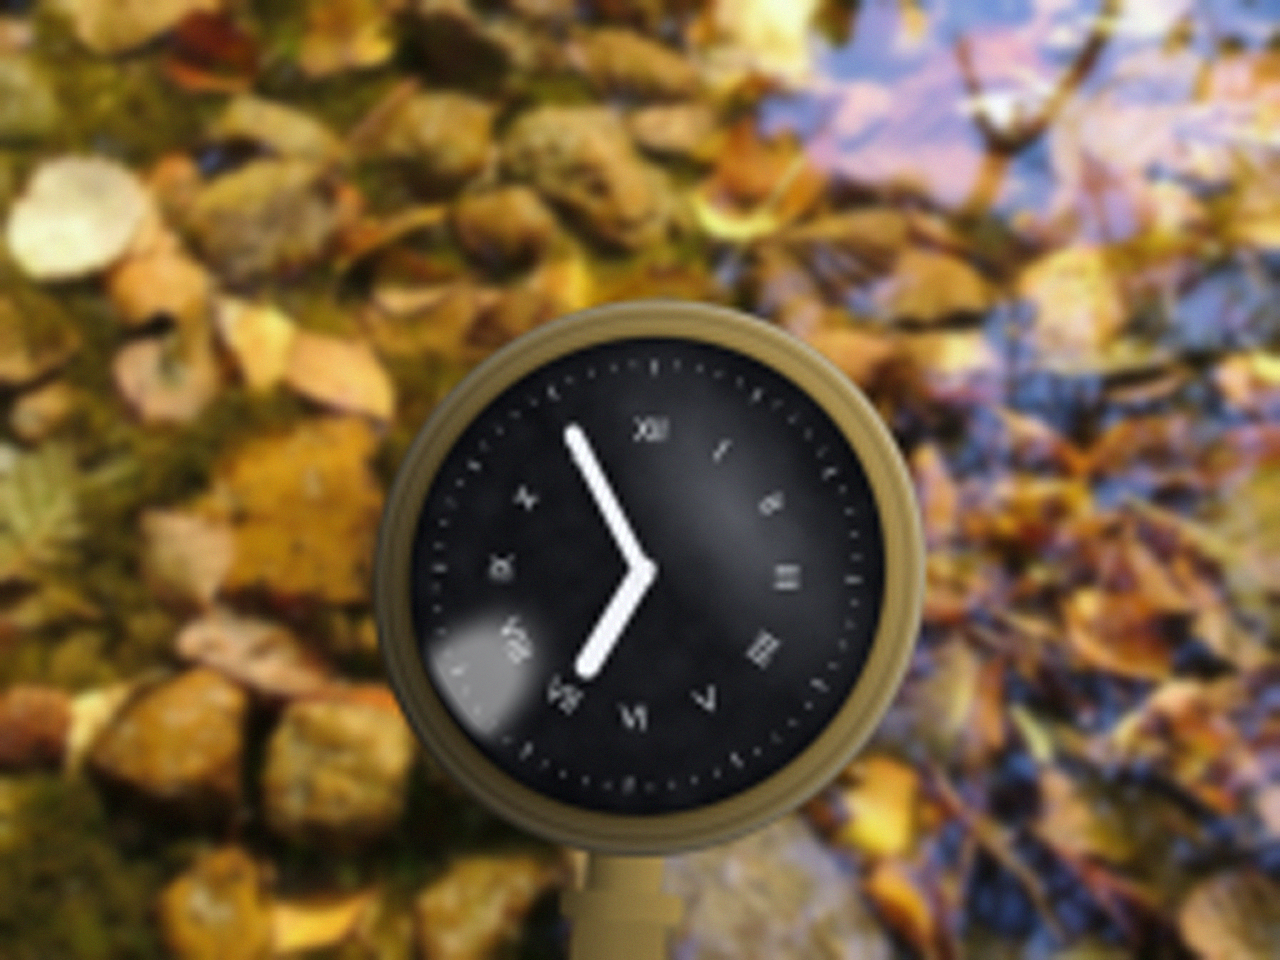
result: 6.55
